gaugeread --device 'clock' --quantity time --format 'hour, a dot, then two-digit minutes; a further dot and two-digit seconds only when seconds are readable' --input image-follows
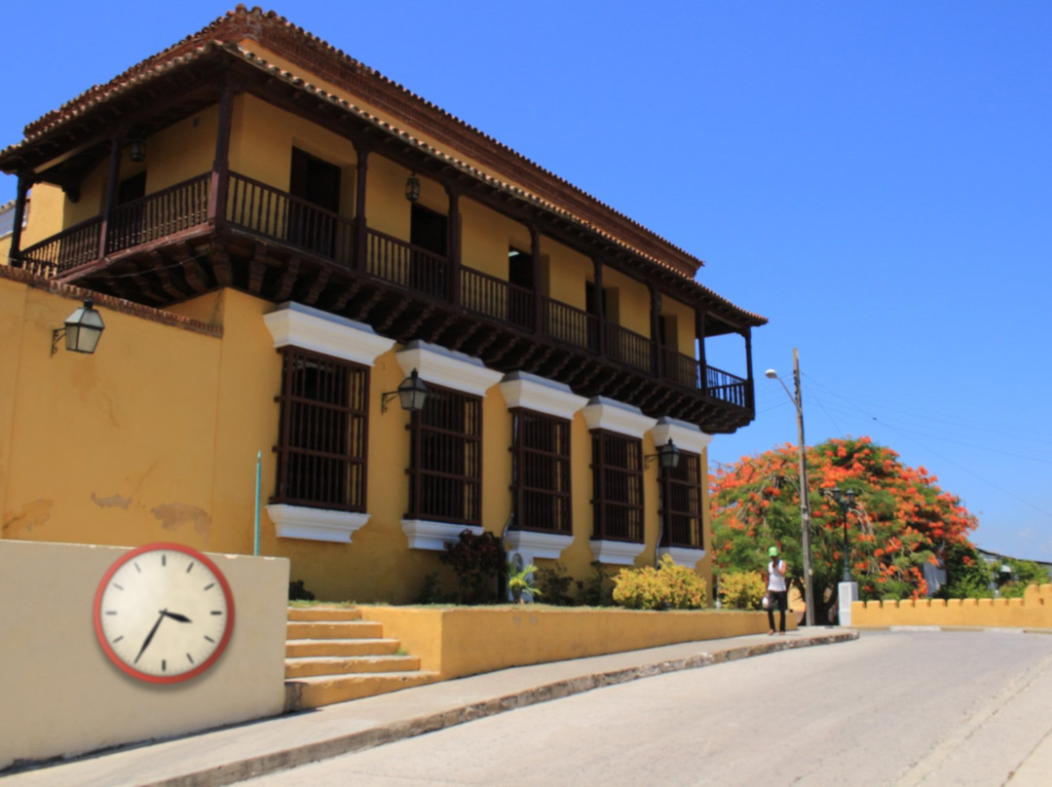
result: 3.35
